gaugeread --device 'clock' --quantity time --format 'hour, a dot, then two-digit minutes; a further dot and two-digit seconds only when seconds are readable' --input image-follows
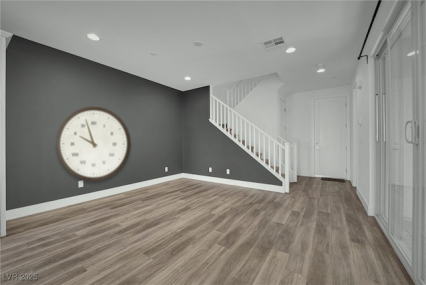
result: 9.57
